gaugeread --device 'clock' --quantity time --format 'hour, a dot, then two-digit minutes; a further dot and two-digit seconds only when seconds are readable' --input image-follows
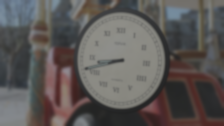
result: 8.42
